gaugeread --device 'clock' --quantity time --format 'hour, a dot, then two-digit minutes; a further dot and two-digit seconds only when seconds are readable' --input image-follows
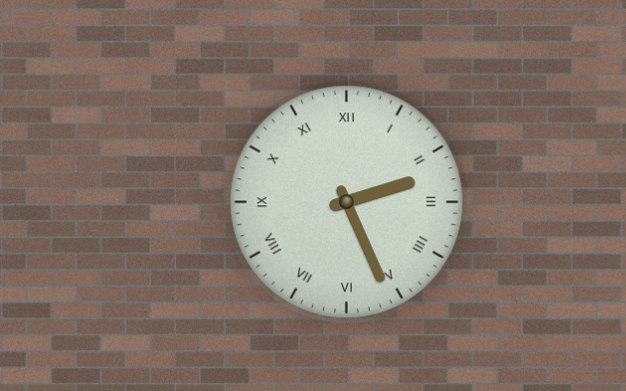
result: 2.26
